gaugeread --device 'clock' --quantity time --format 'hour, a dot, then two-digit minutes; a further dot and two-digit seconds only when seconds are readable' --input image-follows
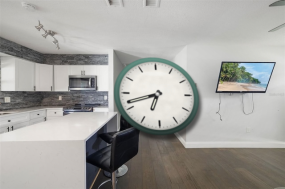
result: 6.42
